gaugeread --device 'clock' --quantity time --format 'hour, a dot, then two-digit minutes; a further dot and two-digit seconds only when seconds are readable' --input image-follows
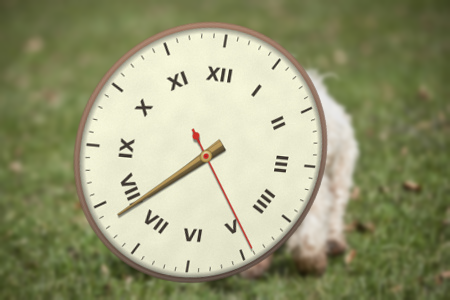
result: 7.38.24
